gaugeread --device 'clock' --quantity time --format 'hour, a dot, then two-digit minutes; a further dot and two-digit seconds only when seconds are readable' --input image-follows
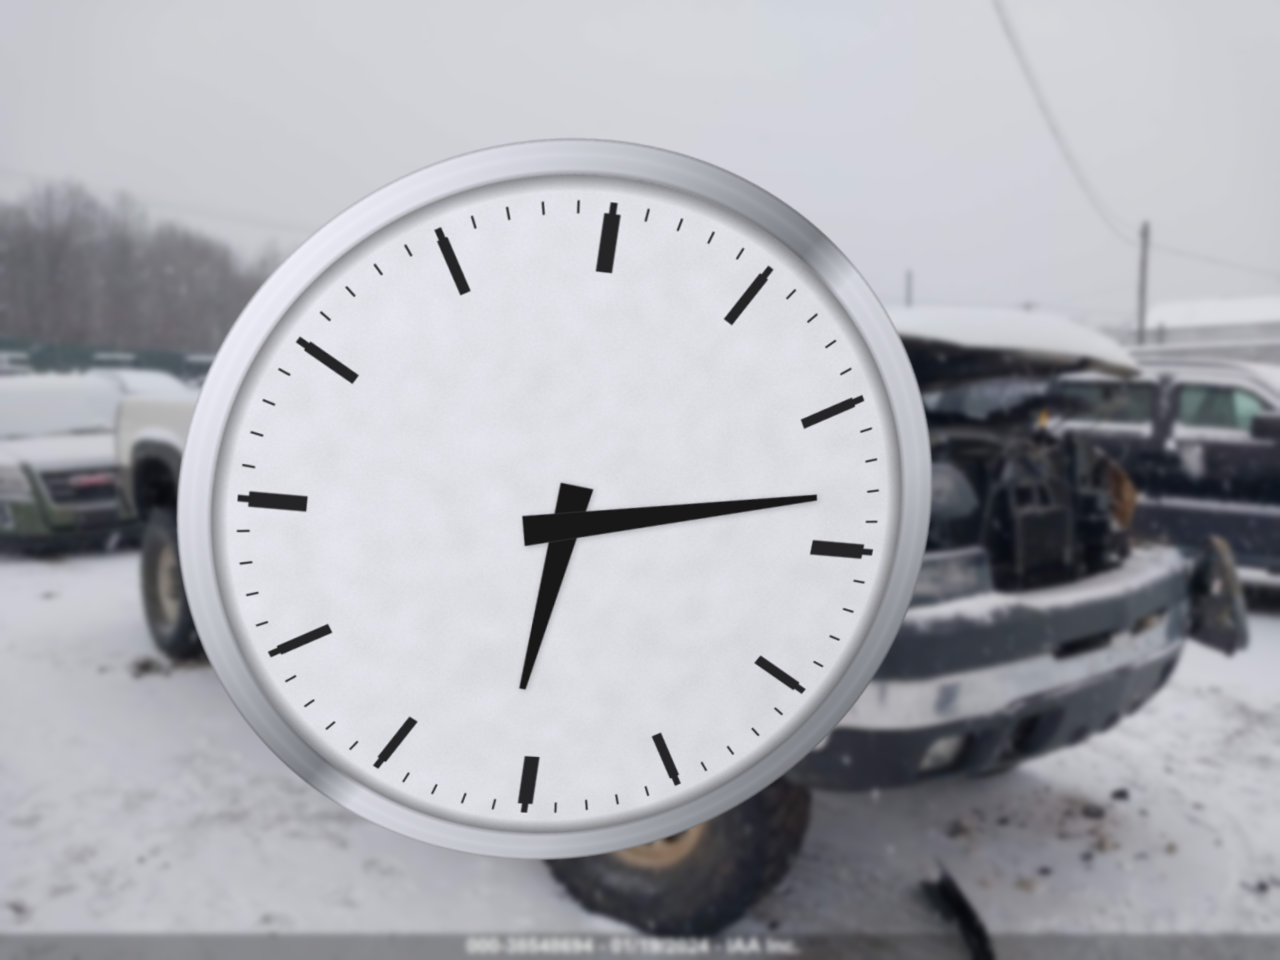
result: 6.13
